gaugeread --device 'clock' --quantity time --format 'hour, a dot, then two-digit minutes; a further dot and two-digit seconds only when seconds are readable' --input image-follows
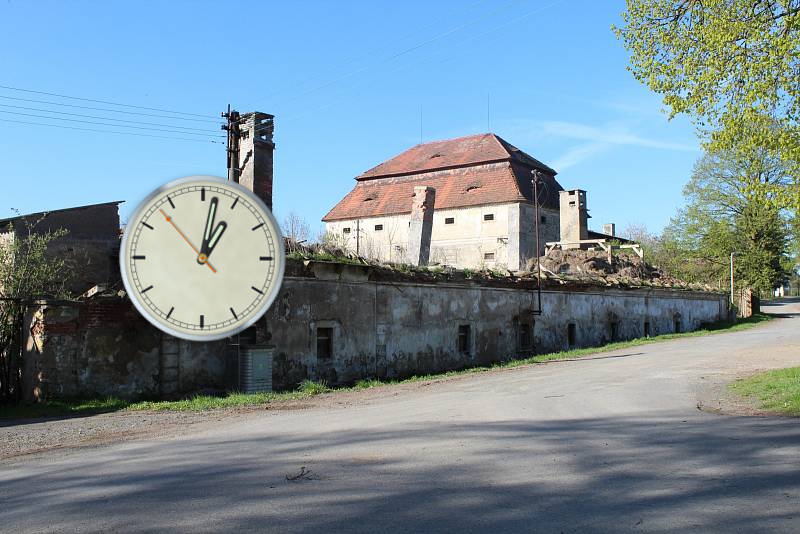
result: 1.01.53
